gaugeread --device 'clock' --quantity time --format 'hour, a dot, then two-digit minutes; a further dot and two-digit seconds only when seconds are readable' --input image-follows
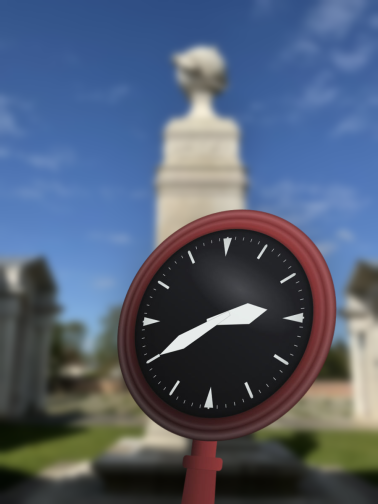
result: 2.40
